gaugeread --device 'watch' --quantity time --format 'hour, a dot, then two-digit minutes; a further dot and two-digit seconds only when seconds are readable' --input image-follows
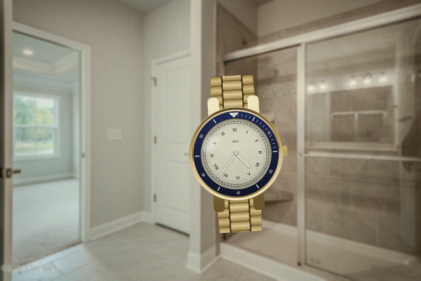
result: 4.37
